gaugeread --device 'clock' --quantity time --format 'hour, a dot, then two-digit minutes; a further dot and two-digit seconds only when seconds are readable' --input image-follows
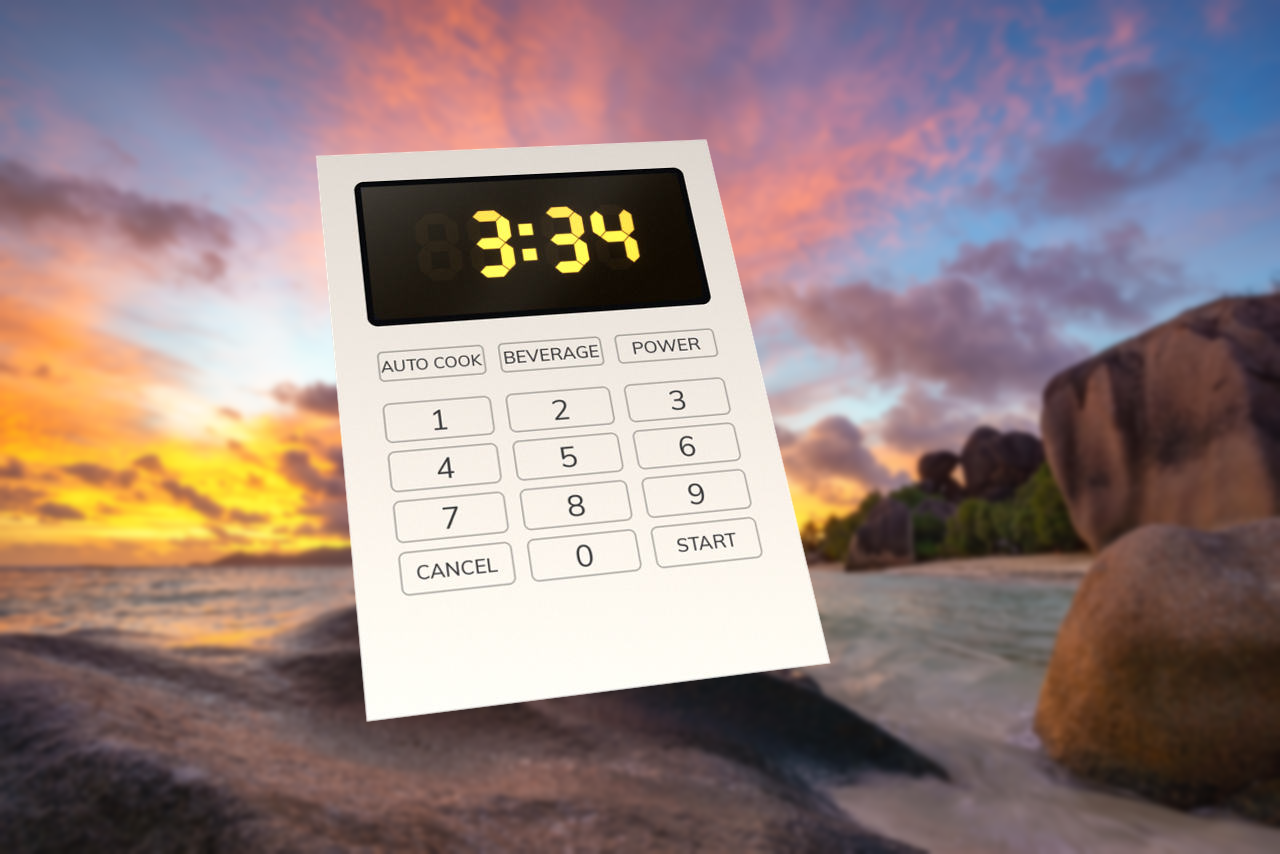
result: 3.34
